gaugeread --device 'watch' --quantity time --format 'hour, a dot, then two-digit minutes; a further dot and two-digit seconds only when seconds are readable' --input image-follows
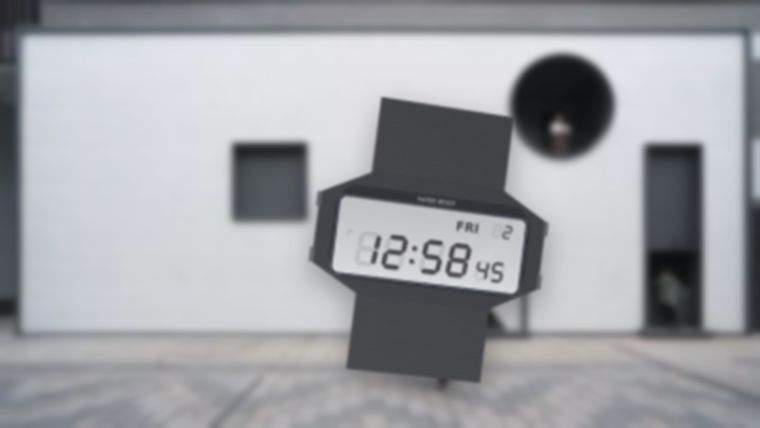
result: 12.58.45
